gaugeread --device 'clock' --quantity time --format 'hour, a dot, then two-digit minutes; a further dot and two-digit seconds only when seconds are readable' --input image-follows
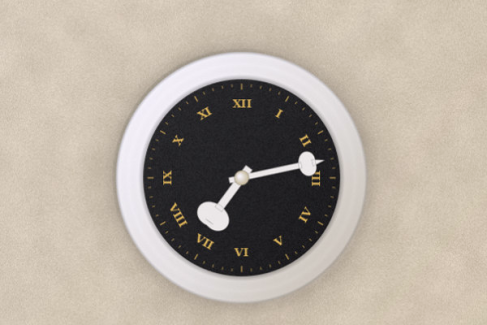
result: 7.13
